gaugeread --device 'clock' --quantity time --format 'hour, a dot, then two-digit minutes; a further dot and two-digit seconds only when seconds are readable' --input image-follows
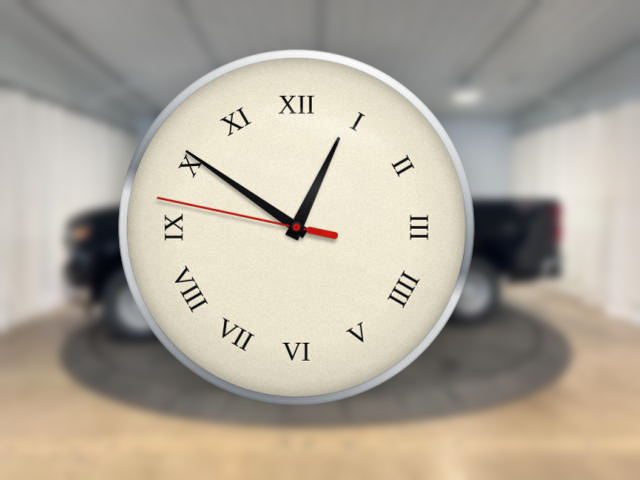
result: 12.50.47
